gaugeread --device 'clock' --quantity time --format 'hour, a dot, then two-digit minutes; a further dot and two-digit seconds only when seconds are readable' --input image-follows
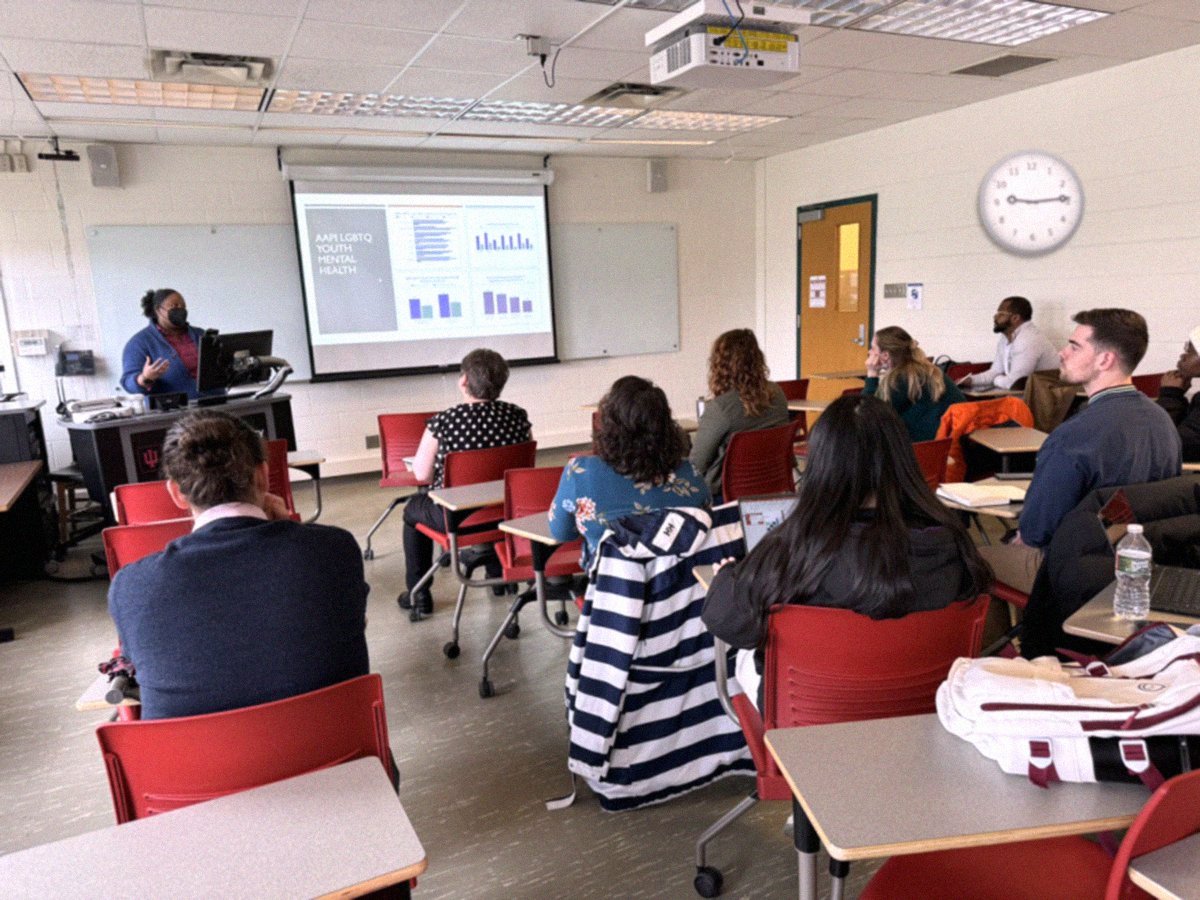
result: 9.14
